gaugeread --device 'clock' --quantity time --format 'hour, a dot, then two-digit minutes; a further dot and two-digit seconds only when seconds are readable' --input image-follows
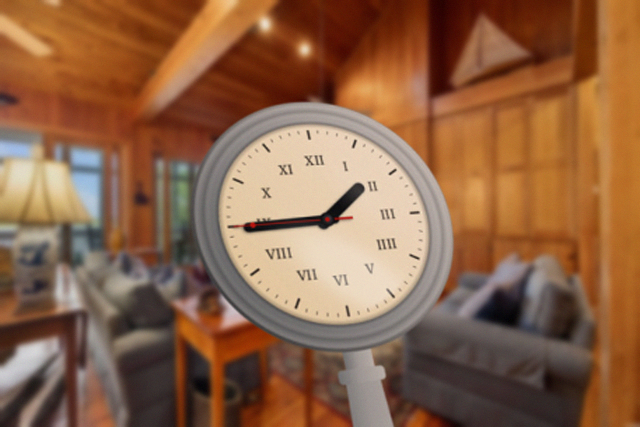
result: 1.44.45
